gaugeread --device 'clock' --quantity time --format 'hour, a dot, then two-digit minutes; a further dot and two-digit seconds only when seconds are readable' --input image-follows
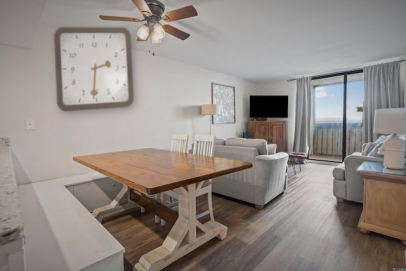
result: 2.31
